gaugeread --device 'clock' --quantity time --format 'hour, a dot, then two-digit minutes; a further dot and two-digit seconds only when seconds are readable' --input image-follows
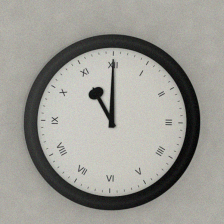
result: 11.00
